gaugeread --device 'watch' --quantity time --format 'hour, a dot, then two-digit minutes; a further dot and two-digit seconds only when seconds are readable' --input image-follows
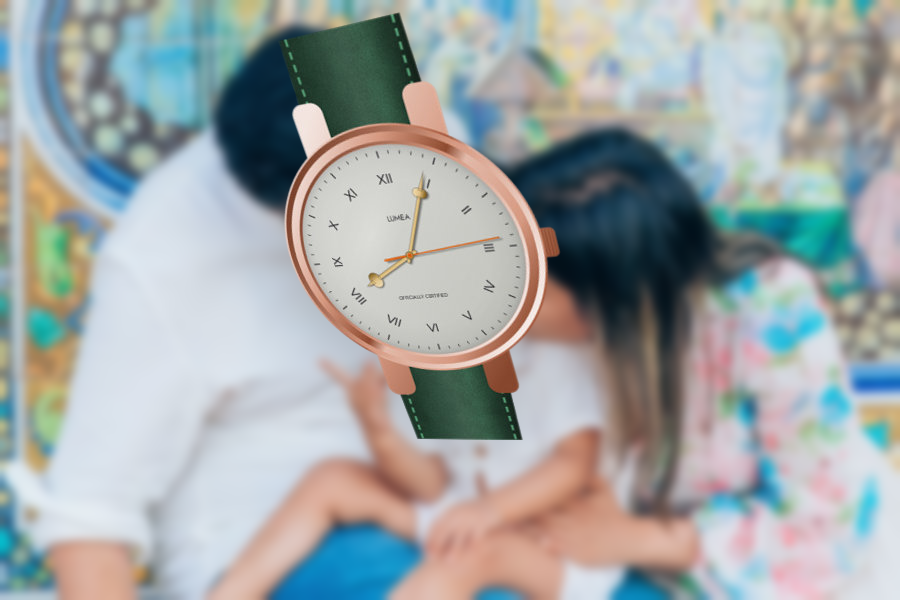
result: 8.04.14
